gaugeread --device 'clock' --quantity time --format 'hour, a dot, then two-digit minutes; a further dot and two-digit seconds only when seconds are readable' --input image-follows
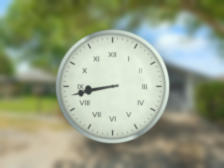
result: 8.43
